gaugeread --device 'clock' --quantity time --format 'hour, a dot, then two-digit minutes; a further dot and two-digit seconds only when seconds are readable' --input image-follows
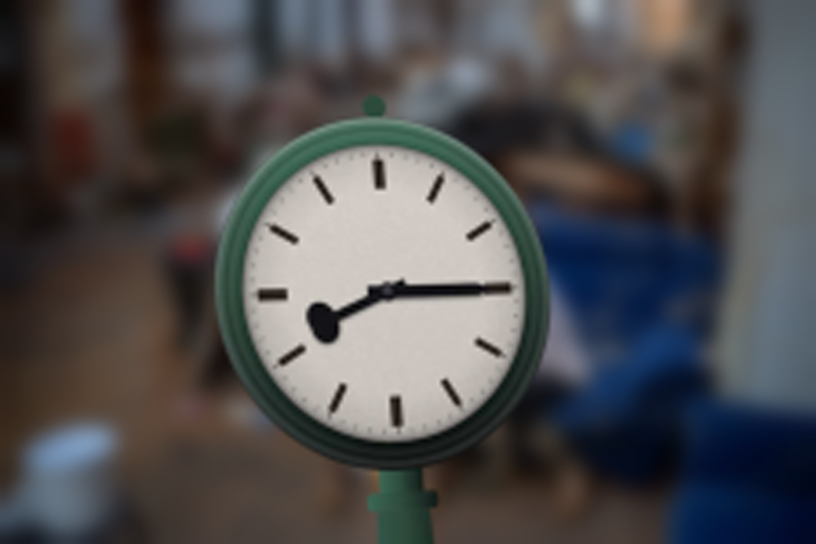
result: 8.15
